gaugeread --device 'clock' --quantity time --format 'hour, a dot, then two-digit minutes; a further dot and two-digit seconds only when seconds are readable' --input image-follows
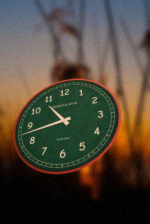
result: 10.43
